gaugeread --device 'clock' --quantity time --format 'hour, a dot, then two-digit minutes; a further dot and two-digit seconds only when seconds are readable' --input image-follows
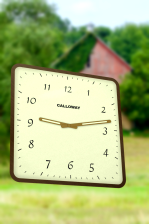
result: 9.13
